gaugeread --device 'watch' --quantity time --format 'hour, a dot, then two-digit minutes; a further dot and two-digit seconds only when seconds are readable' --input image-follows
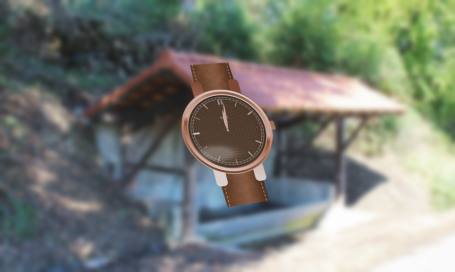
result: 12.01
